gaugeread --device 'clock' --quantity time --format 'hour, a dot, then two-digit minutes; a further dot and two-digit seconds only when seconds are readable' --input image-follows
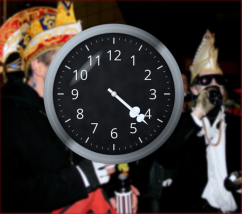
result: 4.22
